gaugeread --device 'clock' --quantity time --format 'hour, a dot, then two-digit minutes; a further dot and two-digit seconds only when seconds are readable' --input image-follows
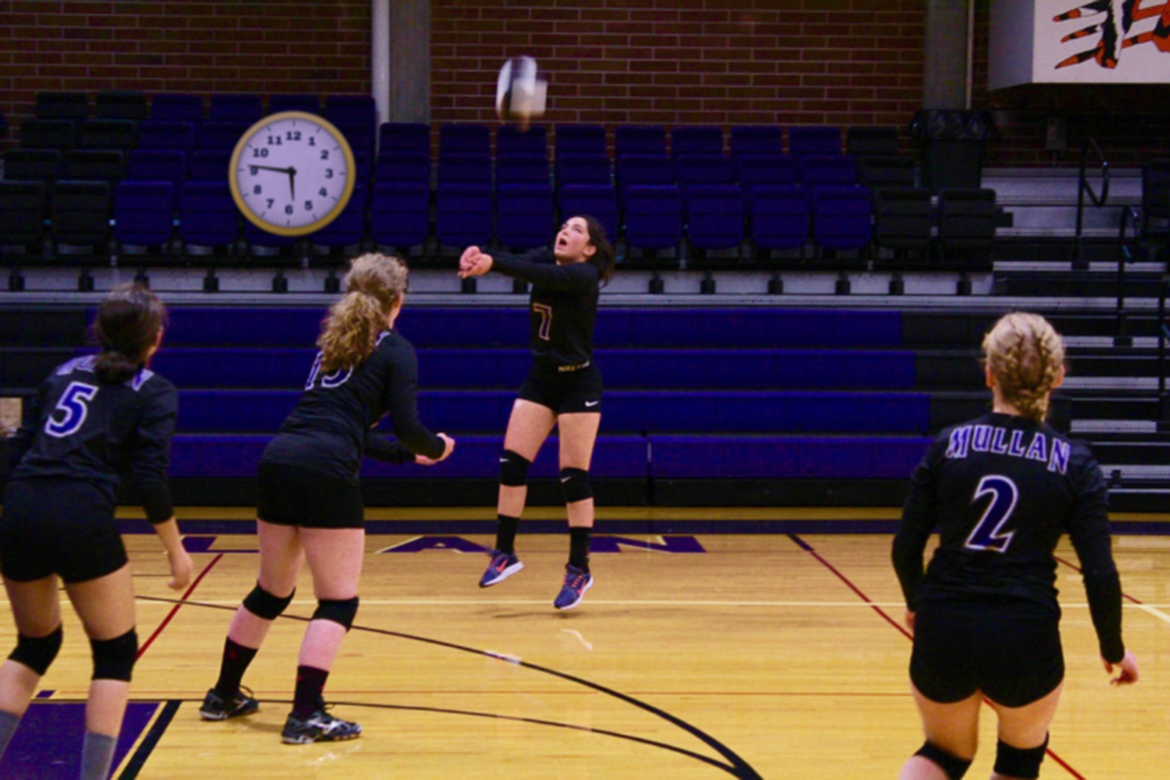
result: 5.46
